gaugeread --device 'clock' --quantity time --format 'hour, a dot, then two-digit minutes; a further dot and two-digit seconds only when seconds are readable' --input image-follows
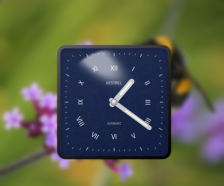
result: 1.21
